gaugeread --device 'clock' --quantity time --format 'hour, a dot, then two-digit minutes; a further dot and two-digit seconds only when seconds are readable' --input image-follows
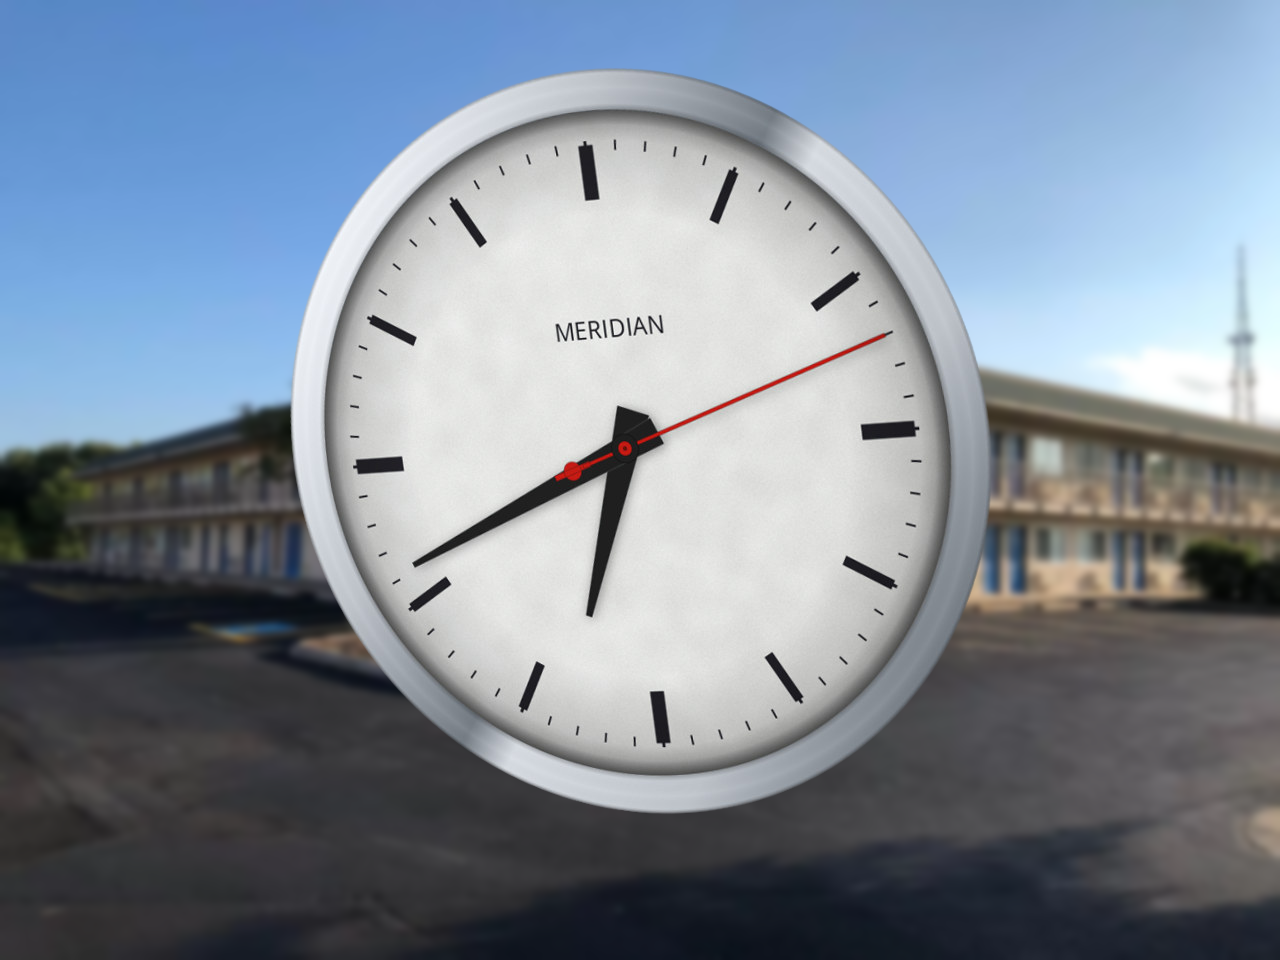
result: 6.41.12
